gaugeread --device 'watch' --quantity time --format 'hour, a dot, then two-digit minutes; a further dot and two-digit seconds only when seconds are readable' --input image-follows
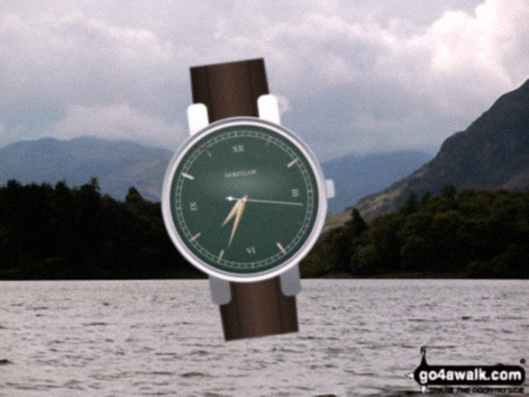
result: 7.34.17
